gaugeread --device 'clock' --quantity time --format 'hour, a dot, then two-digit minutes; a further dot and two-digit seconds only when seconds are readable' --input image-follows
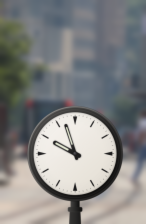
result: 9.57
